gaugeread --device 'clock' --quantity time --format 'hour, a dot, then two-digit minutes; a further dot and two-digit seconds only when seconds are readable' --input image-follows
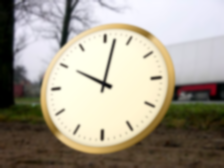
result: 10.02
